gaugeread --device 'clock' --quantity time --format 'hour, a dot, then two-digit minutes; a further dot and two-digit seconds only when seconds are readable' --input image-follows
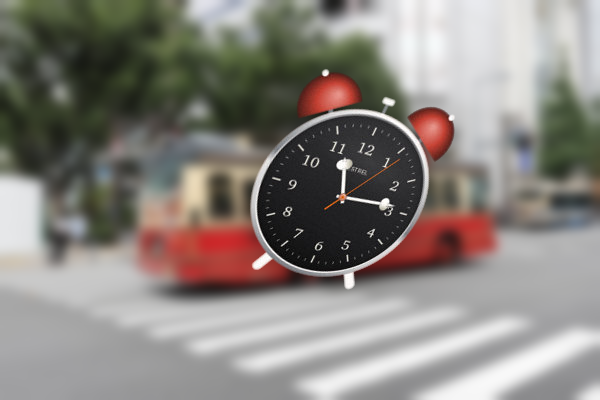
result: 11.14.06
